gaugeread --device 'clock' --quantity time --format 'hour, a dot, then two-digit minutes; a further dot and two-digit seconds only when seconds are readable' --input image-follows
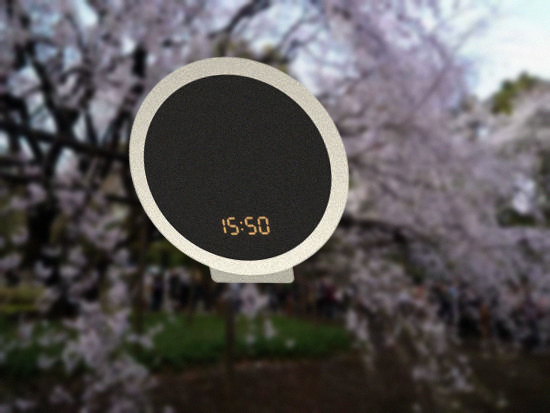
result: 15.50
